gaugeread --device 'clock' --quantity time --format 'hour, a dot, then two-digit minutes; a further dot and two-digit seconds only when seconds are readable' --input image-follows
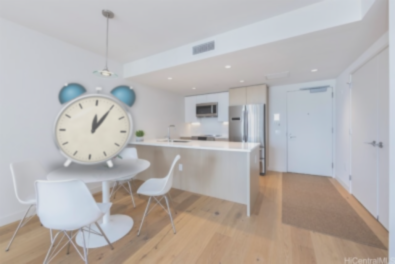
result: 12.05
